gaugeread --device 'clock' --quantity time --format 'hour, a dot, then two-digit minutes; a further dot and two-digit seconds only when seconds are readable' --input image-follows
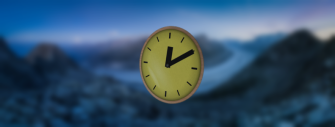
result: 12.10
